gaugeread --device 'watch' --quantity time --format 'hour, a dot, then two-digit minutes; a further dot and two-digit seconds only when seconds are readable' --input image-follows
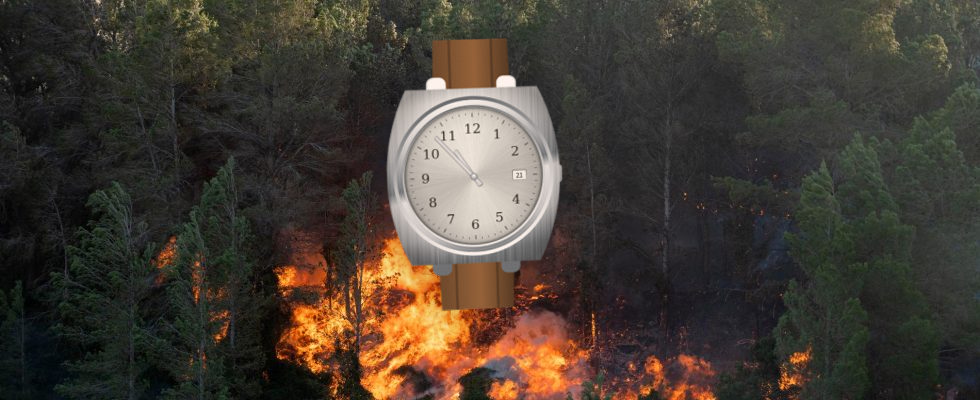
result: 10.53
